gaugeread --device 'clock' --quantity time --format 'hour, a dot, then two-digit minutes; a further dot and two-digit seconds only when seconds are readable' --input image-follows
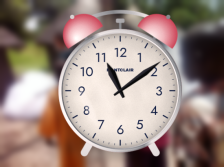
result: 11.09
